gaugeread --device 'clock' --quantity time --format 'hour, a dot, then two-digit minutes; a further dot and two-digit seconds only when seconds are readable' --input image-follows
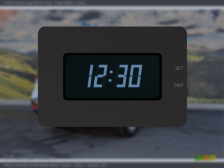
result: 12.30
